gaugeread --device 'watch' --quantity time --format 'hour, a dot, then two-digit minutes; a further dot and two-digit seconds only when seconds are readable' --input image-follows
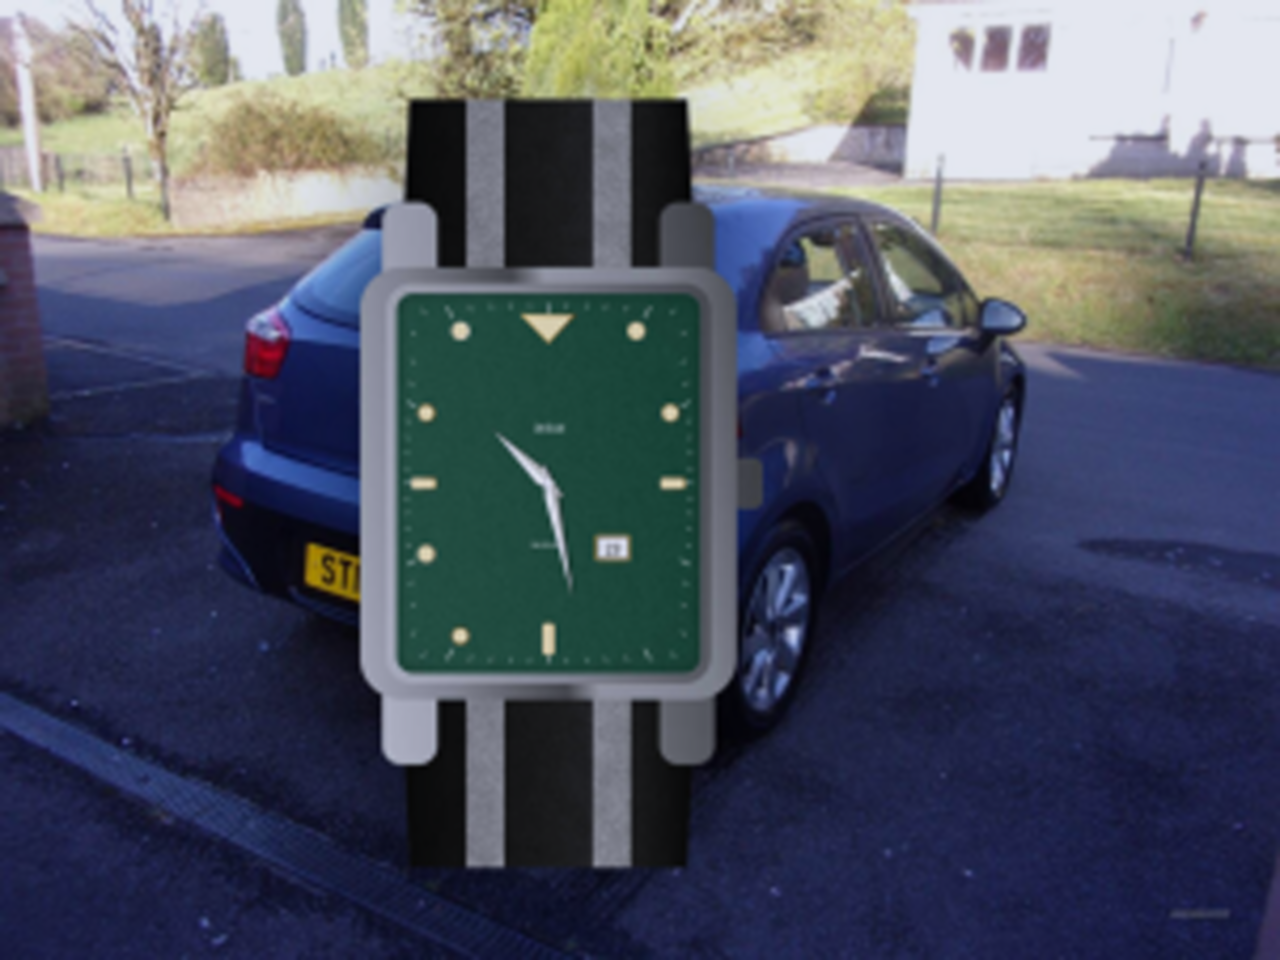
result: 10.28
